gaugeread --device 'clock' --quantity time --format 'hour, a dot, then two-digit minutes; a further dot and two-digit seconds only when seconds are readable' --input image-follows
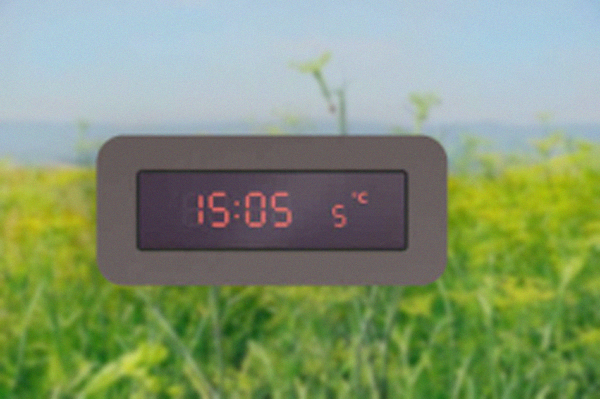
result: 15.05
